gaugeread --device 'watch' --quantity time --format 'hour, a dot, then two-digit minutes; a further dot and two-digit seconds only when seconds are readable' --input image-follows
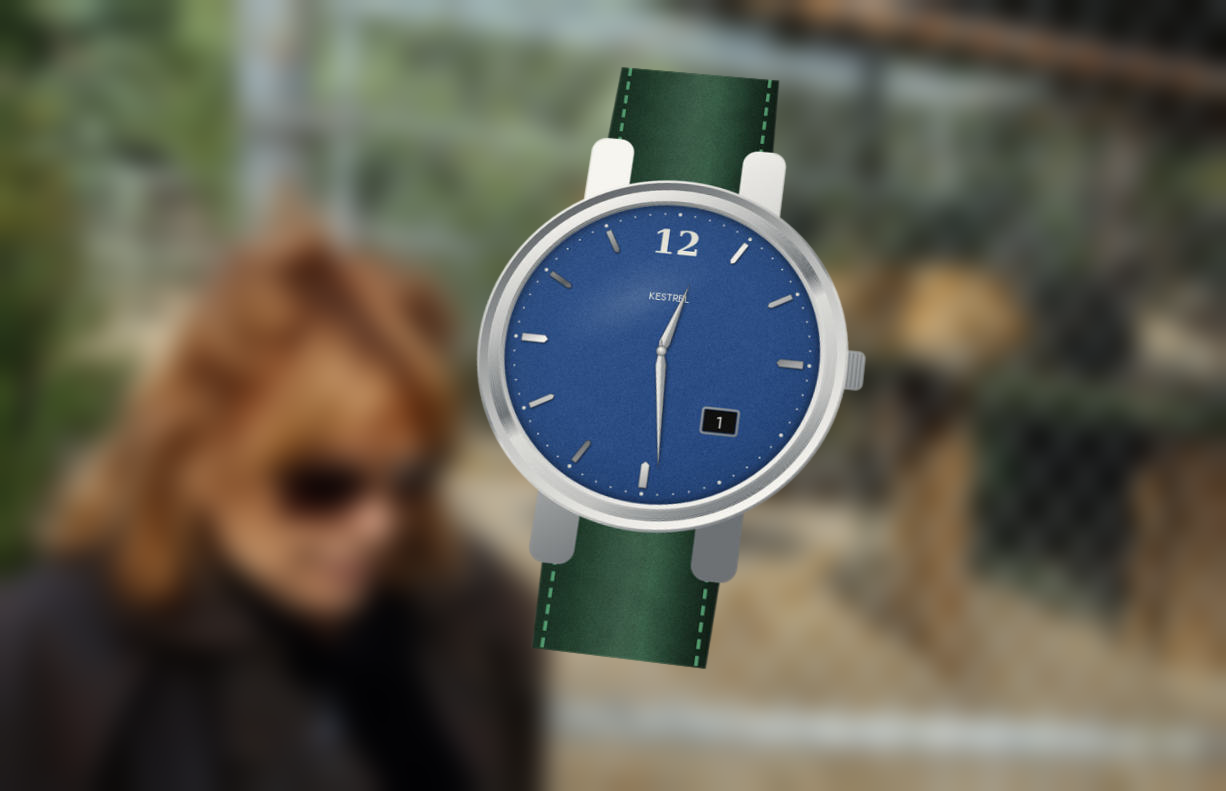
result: 12.29
